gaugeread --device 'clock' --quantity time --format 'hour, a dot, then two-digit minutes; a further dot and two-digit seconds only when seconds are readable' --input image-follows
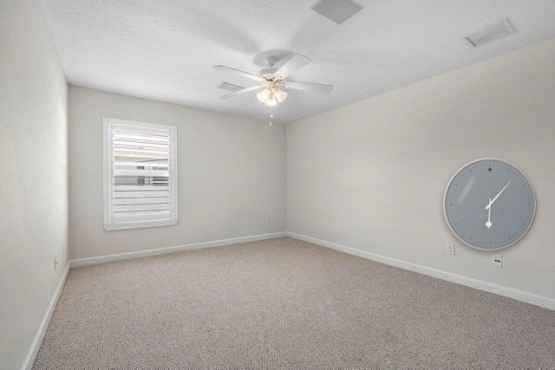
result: 6.07
